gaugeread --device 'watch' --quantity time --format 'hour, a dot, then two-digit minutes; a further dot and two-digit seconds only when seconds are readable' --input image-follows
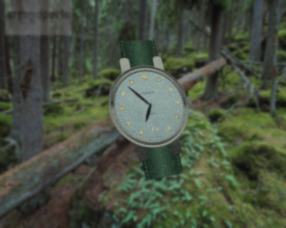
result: 6.53
